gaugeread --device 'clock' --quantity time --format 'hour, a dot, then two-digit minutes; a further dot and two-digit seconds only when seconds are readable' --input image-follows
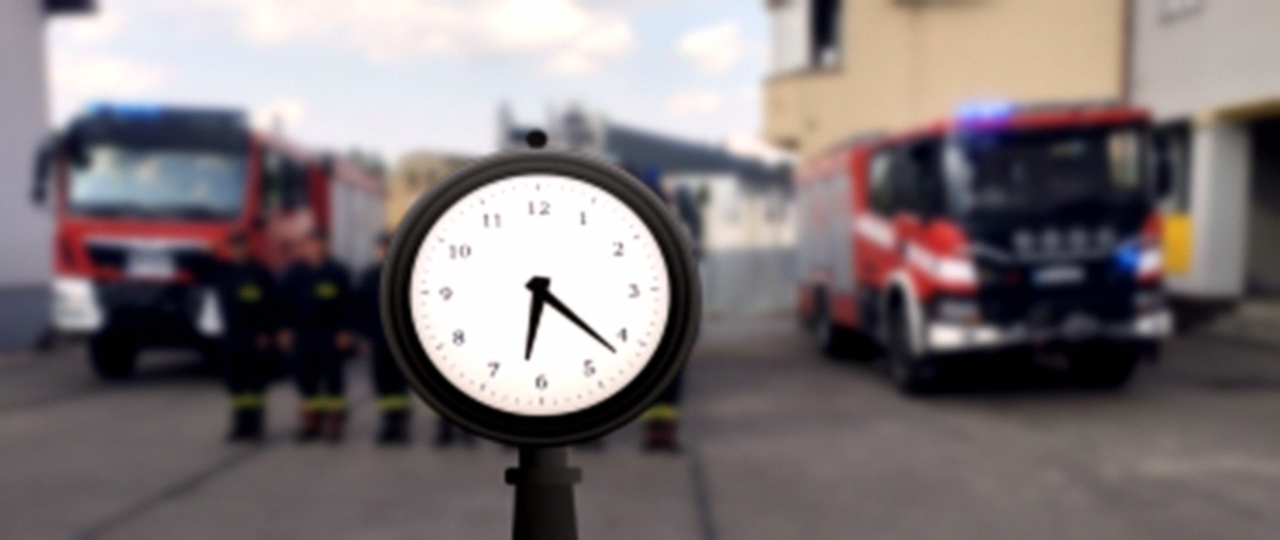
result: 6.22
